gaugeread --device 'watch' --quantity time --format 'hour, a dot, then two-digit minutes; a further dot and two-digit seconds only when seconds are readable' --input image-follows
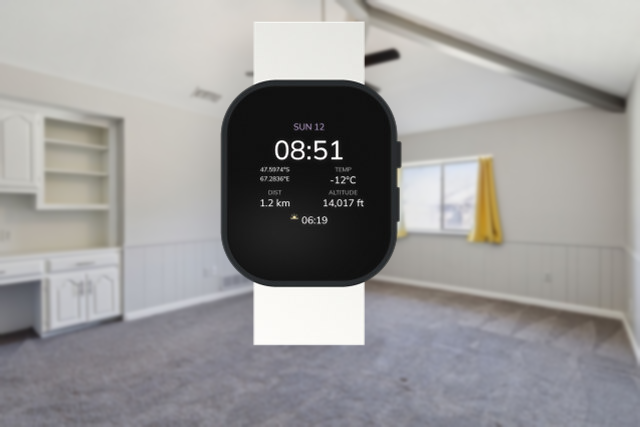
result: 8.51
